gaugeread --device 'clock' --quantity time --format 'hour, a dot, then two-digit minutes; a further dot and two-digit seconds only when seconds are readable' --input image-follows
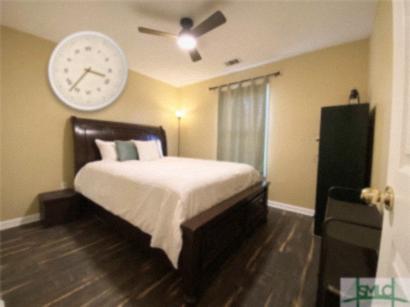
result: 3.37
